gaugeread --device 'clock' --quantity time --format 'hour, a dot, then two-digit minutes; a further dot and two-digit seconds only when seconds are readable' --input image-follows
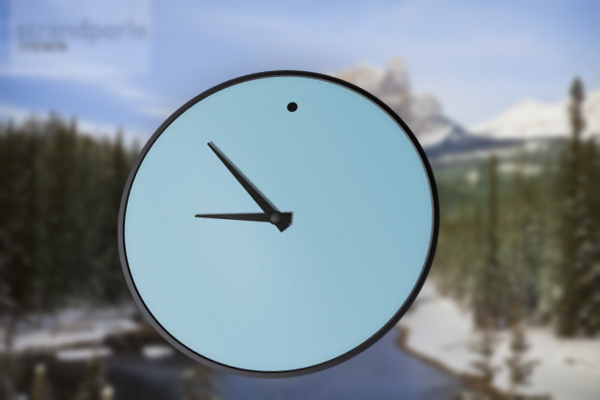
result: 8.52
